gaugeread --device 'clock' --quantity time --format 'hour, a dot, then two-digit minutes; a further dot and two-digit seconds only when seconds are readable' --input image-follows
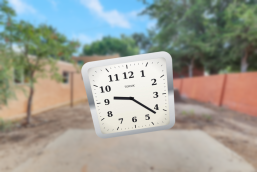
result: 9.22
